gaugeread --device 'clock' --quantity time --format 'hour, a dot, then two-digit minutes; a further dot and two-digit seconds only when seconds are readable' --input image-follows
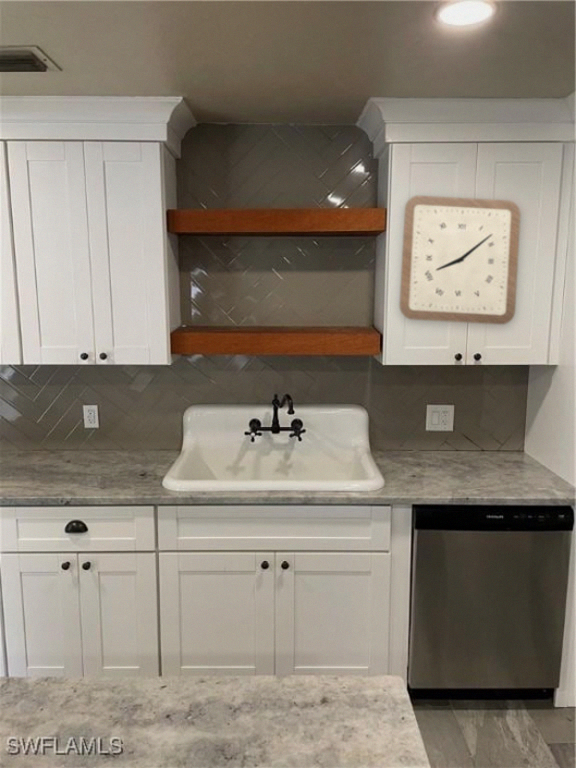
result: 8.08
